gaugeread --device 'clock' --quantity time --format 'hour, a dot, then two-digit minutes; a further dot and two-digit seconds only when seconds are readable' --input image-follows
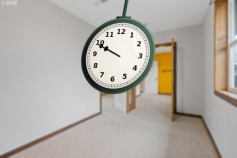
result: 9.49
